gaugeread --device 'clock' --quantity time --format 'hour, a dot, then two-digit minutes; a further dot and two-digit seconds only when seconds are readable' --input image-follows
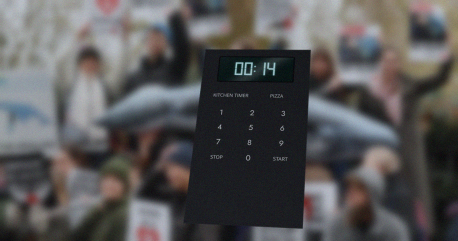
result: 0.14
